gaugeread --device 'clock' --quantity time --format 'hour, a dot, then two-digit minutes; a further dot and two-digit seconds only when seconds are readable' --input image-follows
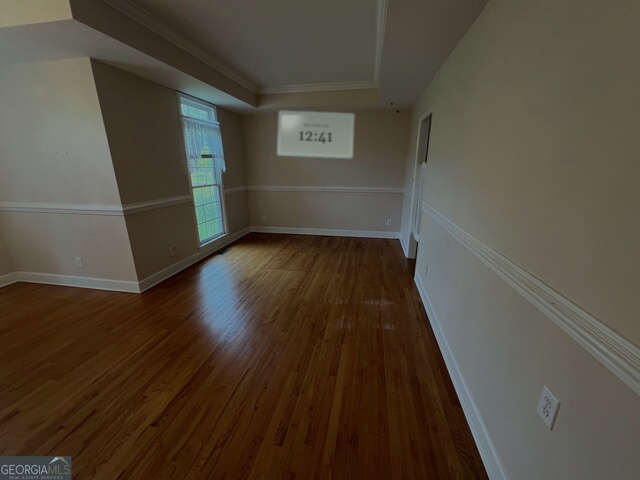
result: 12.41
